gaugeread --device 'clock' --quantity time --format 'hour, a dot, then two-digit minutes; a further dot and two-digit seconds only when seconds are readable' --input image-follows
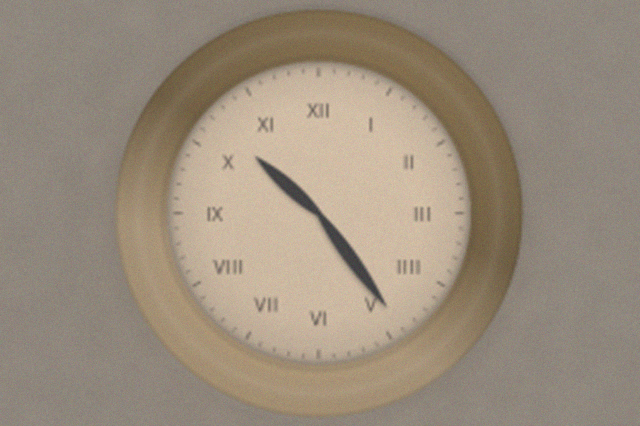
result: 10.24
